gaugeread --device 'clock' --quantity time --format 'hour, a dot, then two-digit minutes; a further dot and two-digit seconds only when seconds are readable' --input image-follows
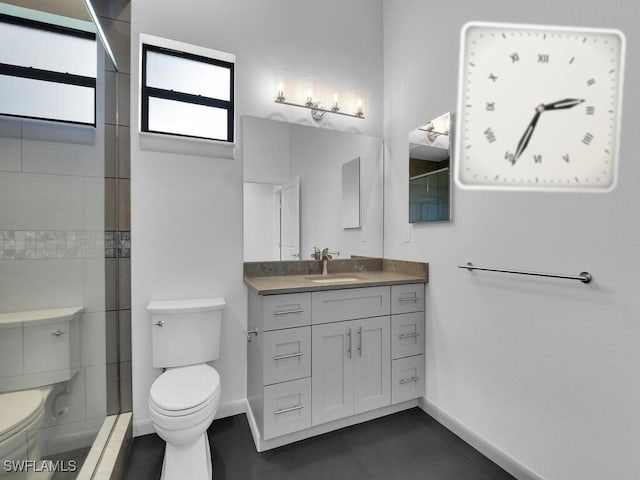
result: 2.34
